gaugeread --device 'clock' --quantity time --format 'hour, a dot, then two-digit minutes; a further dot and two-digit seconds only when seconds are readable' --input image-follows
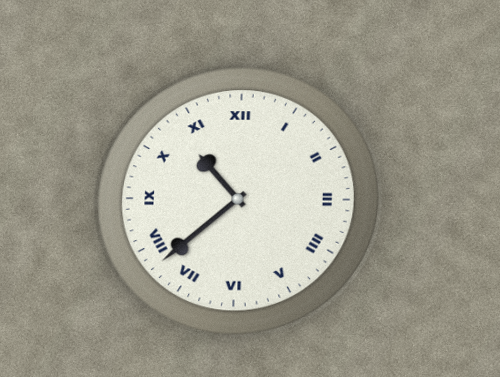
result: 10.38
